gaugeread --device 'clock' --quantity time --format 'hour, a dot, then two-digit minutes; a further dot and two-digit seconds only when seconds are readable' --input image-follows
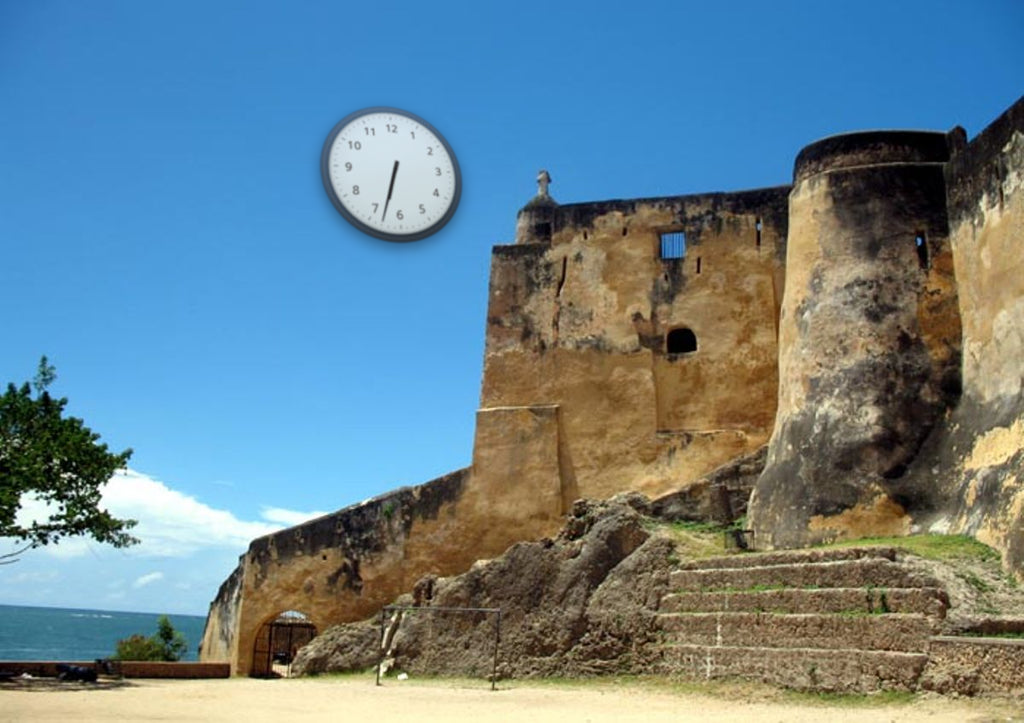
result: 6.33
